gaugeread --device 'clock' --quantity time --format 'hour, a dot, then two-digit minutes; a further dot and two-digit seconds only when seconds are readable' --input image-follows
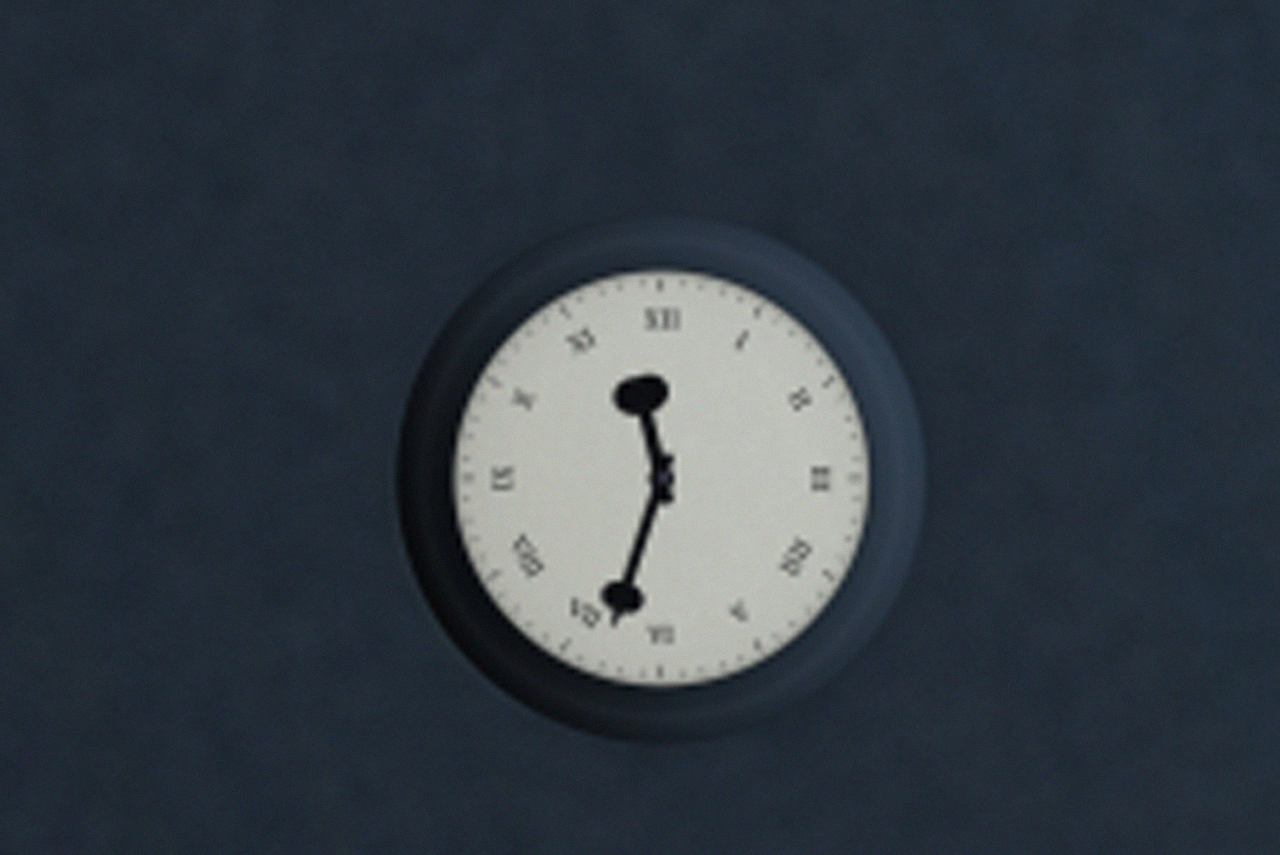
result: 11.33
